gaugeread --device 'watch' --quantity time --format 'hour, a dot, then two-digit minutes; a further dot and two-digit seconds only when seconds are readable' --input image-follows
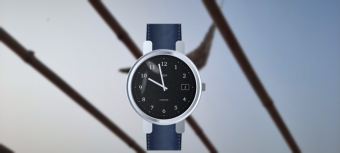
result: 9.58
